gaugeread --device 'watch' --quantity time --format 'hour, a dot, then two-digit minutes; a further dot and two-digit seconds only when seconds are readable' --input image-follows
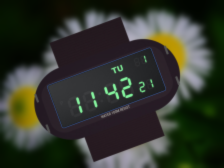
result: 11.42.21
